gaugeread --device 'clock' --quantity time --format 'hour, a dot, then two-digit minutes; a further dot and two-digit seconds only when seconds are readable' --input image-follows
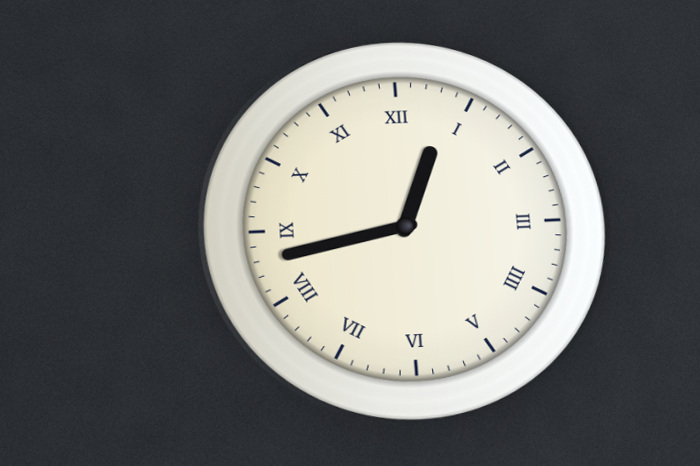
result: 12.43
